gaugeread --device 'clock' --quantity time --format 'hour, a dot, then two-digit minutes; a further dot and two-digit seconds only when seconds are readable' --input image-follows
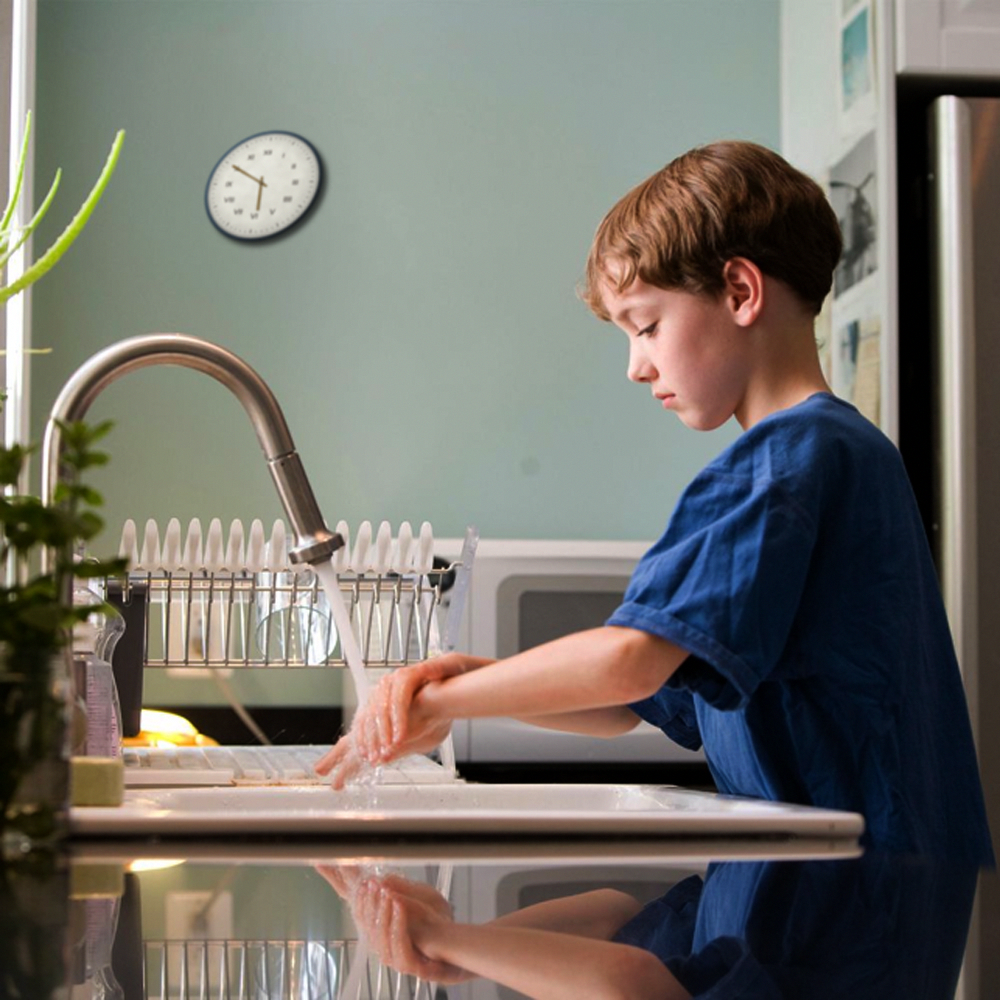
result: 5.50
